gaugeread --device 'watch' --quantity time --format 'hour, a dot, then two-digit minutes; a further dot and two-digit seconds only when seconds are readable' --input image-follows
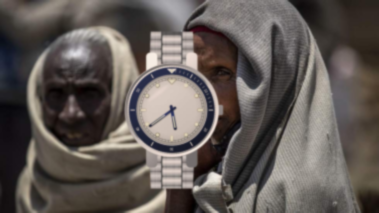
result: 5.39
